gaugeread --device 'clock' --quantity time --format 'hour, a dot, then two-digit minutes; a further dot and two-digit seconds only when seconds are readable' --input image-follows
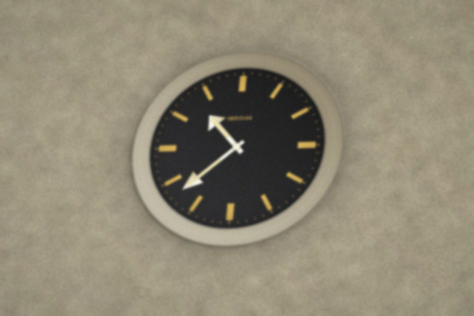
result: 10.38
